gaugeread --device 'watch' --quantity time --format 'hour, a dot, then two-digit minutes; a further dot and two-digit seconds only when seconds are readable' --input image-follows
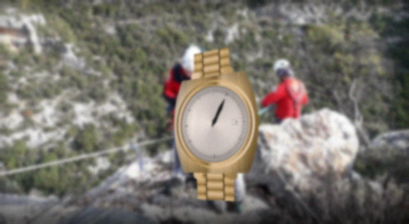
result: 1.05
